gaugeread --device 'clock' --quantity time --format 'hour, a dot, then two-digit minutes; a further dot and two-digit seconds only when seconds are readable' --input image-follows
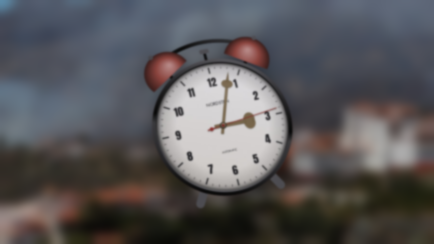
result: 3.03.14
